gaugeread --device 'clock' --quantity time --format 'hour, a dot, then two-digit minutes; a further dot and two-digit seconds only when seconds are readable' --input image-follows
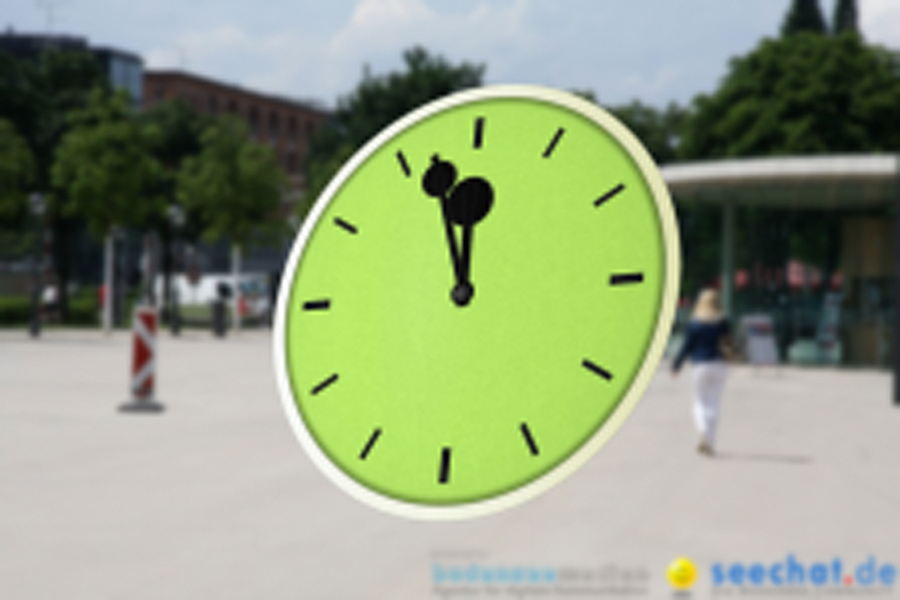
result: 11.57
